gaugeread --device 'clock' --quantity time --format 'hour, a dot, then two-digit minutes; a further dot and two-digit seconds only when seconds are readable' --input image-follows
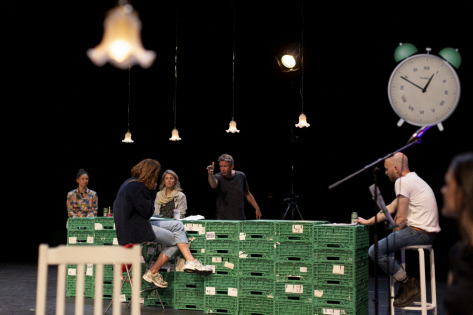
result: 12.49
